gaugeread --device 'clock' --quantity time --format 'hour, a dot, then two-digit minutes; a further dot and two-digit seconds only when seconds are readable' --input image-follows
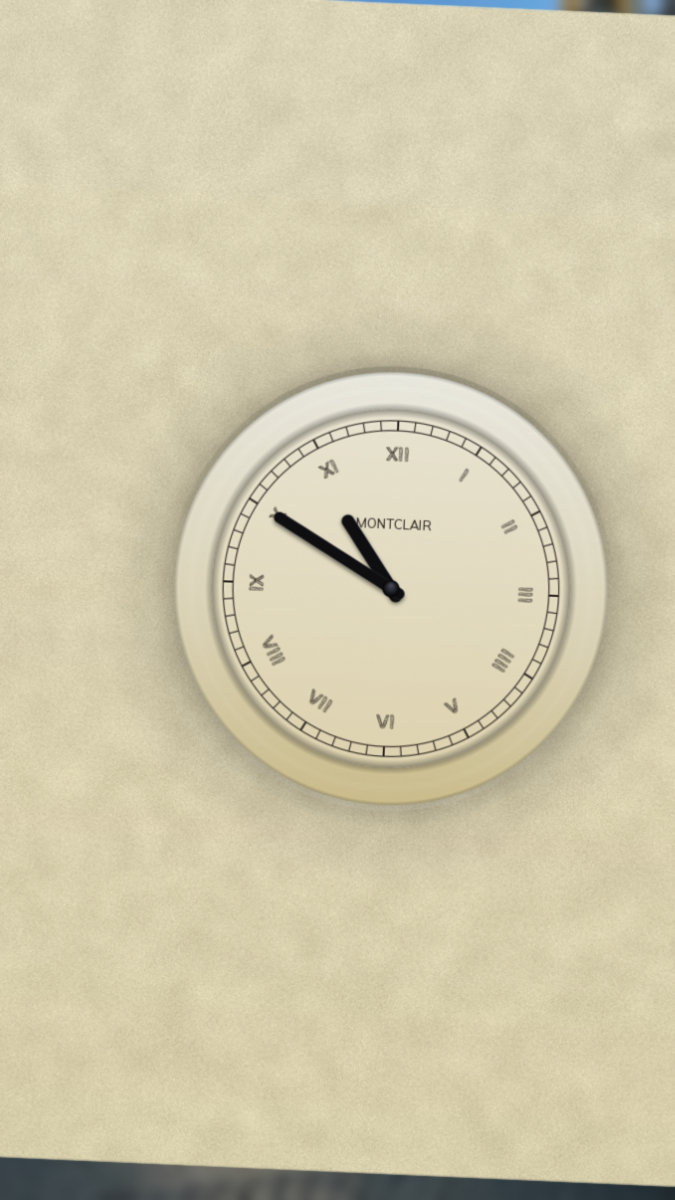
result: 10.50
